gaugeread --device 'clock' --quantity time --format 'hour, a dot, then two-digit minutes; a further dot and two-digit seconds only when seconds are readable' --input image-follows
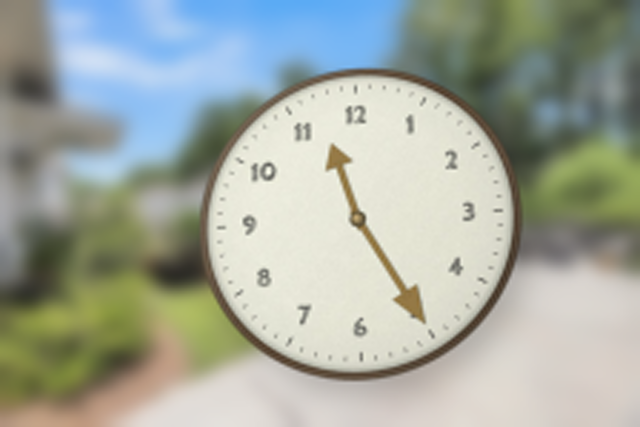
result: 11.25
